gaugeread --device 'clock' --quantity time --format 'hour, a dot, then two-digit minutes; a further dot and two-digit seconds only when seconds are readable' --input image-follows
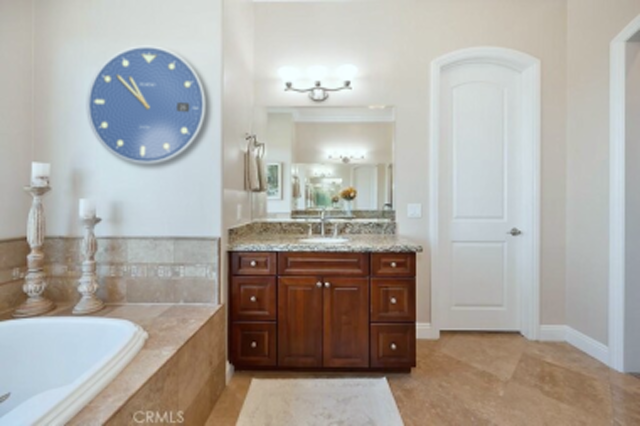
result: 10.52
